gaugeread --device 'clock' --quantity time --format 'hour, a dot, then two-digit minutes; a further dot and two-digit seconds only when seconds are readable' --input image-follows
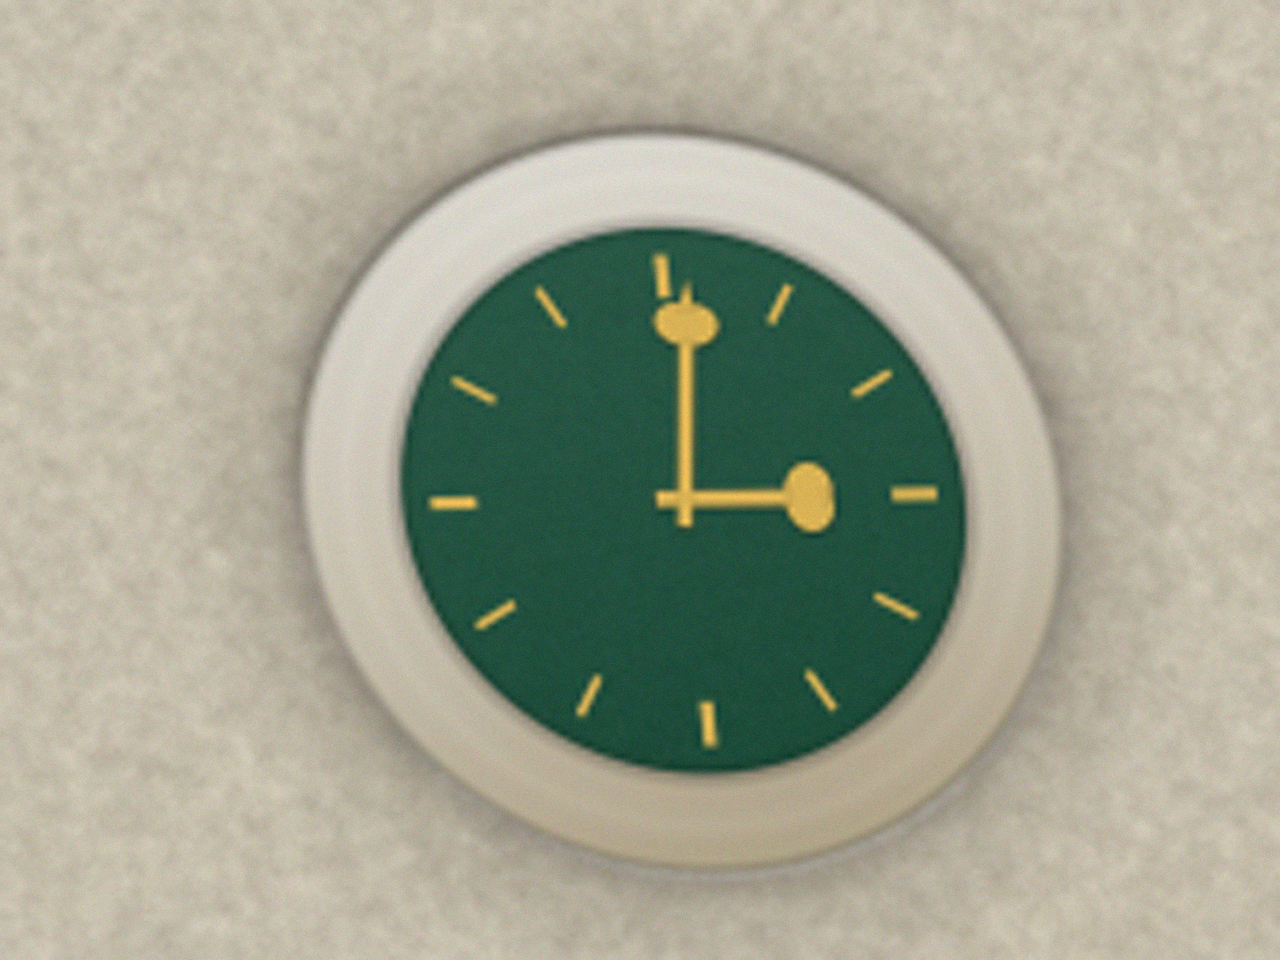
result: 3.01
